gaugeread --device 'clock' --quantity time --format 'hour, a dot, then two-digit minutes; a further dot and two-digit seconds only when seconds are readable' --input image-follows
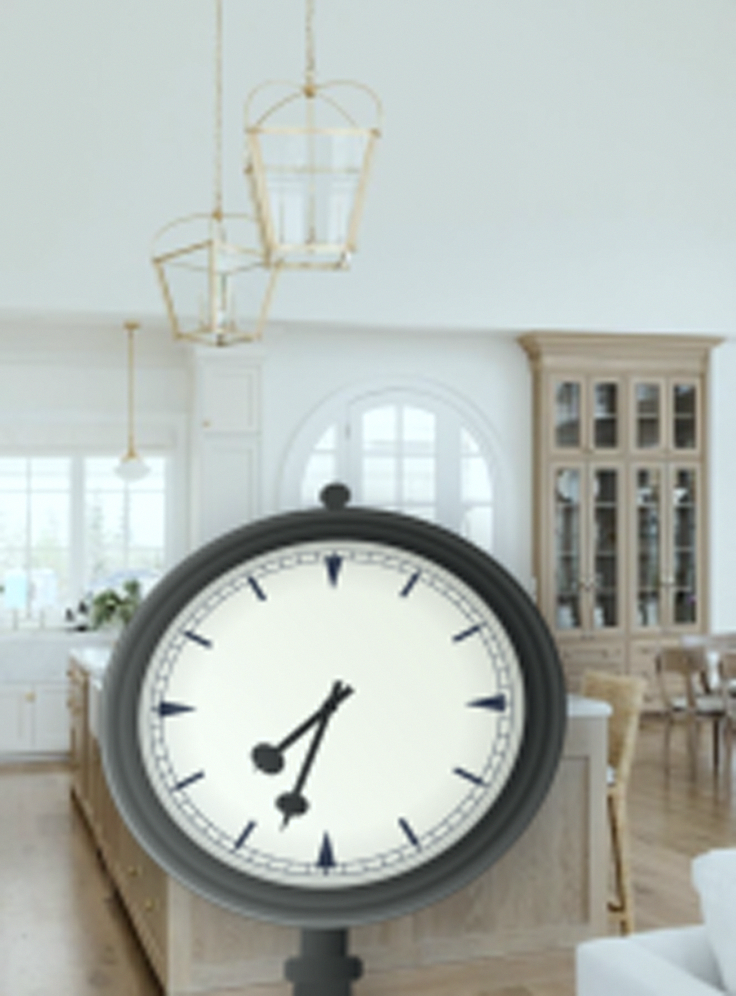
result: 7.33
